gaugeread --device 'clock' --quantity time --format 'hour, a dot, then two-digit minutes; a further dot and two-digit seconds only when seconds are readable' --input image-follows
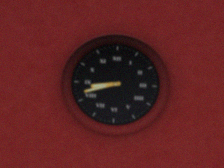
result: 8.42
